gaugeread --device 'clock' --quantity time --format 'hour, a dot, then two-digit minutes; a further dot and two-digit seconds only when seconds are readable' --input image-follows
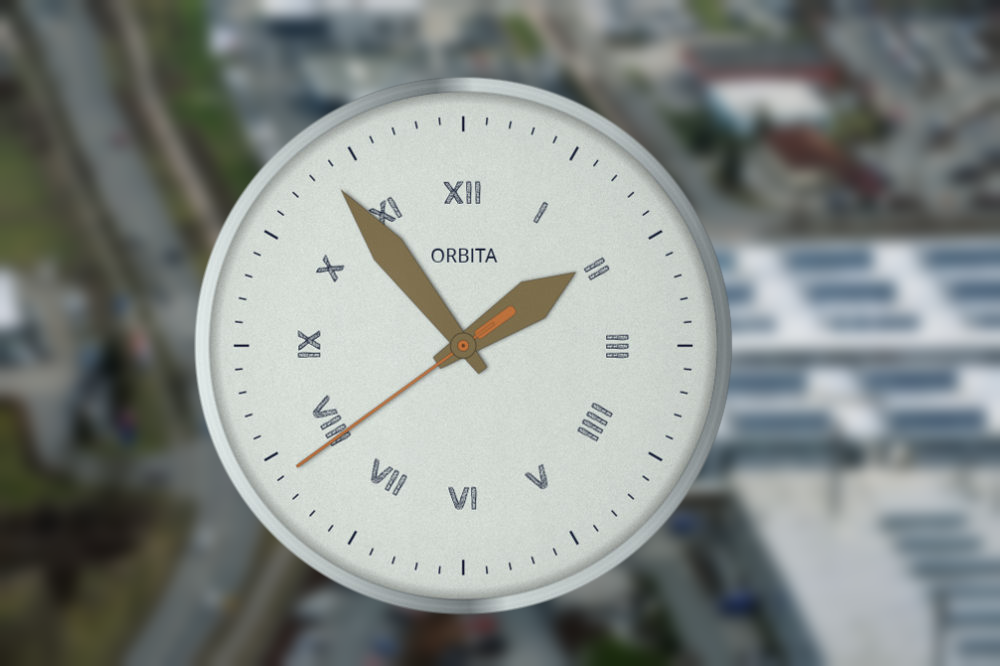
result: 1.53.39
